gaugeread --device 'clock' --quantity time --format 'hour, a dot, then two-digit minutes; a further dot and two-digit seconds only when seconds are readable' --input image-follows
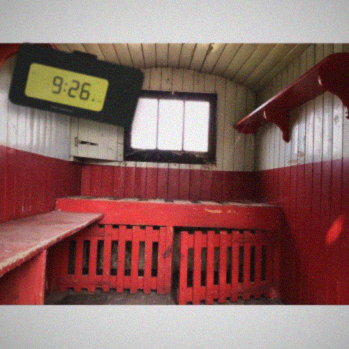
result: 9.26
